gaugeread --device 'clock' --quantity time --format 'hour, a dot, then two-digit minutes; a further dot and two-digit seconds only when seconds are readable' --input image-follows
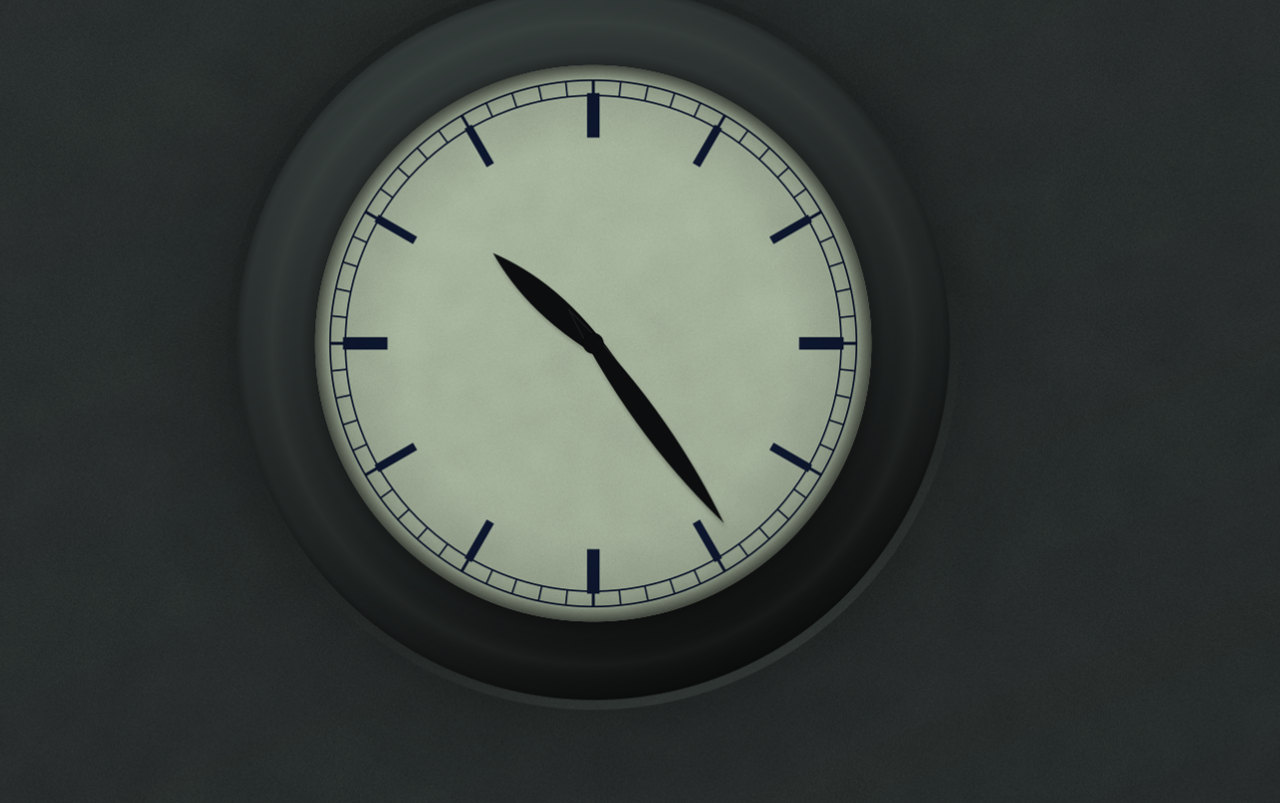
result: 10.24
